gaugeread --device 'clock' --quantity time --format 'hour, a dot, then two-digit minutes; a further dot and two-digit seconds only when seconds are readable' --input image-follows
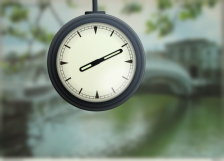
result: 8.11
